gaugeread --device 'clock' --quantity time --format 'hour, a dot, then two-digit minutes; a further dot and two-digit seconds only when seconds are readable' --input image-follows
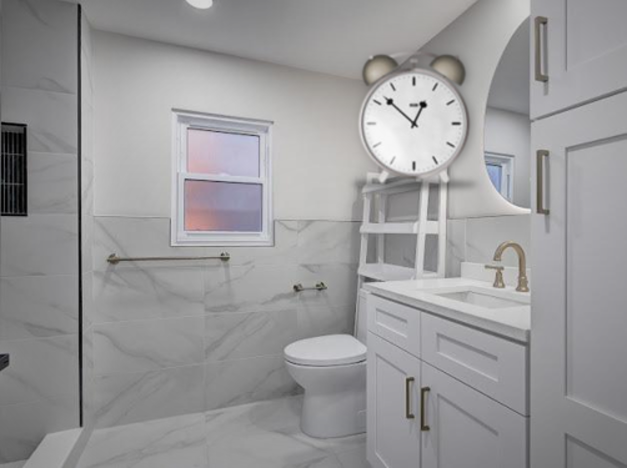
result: 12.52
